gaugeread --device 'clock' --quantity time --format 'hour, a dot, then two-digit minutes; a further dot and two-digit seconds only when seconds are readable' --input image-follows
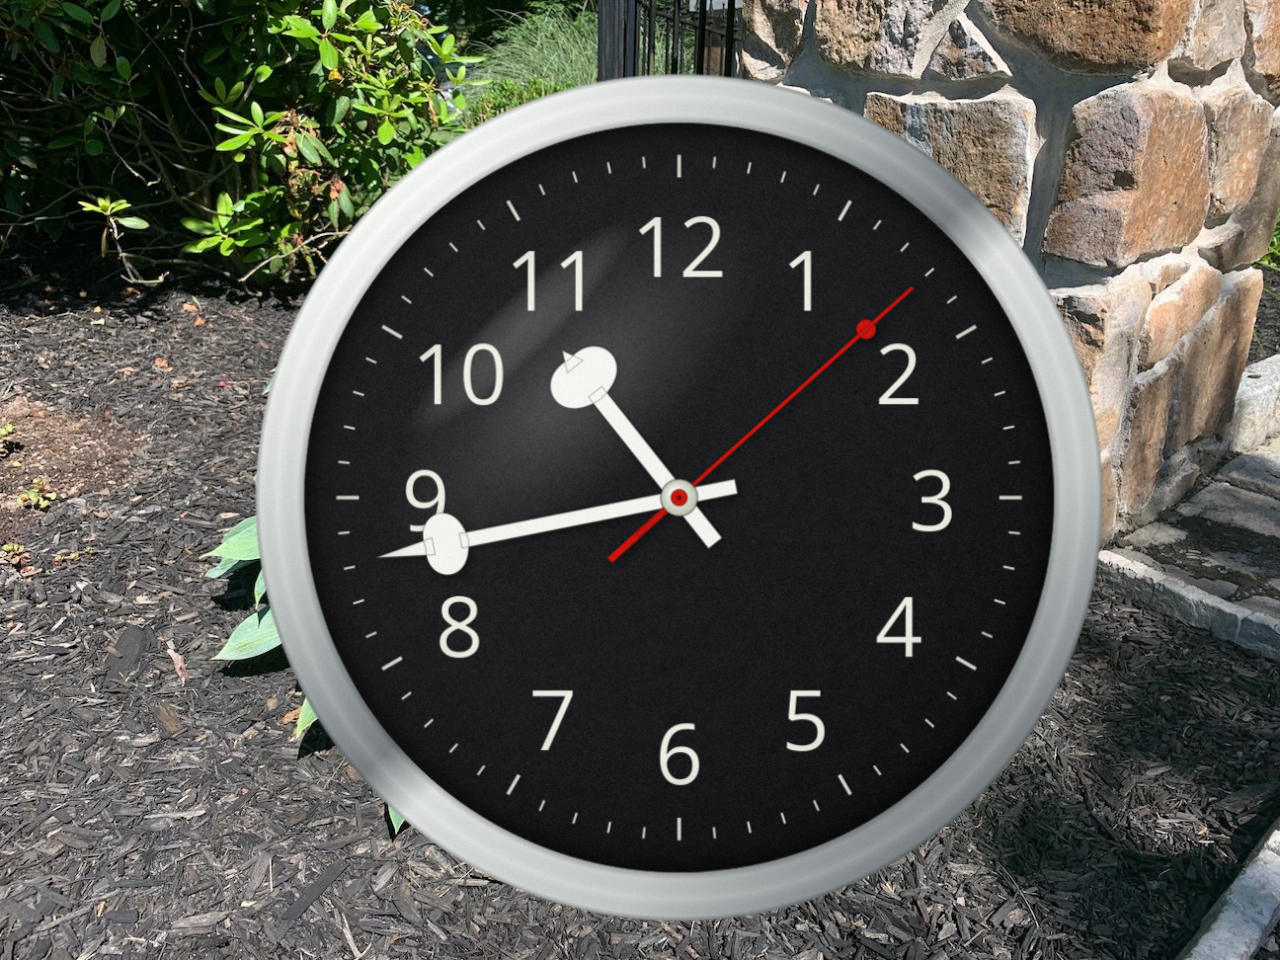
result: 10.43.08
